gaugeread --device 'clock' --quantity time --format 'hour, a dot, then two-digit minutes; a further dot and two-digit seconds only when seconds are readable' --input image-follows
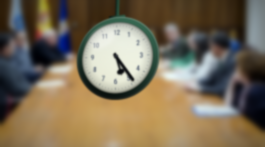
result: 5.24
